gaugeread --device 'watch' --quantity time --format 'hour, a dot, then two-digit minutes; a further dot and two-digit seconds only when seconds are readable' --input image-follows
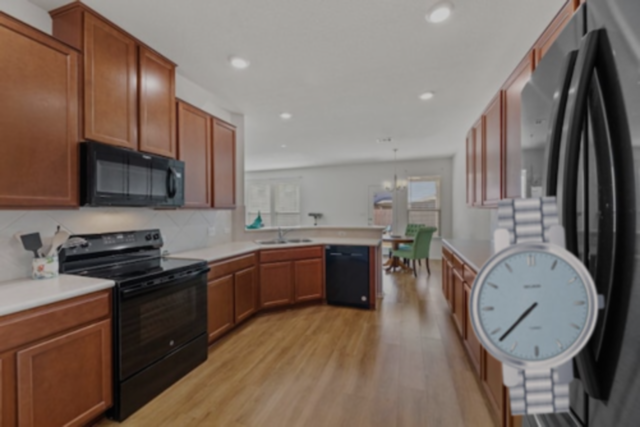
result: 7.38
